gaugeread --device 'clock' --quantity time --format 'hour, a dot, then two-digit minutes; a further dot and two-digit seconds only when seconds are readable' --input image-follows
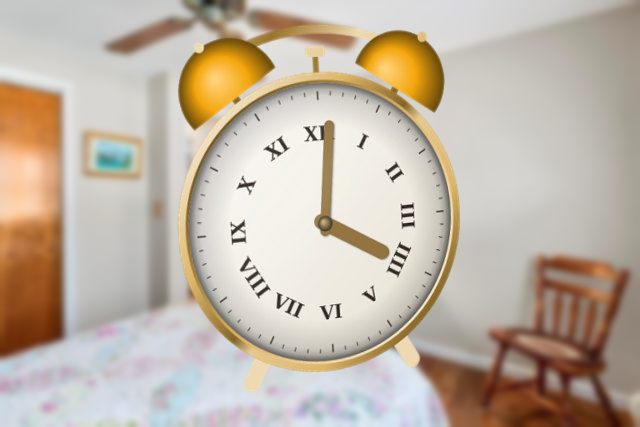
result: 4.01
